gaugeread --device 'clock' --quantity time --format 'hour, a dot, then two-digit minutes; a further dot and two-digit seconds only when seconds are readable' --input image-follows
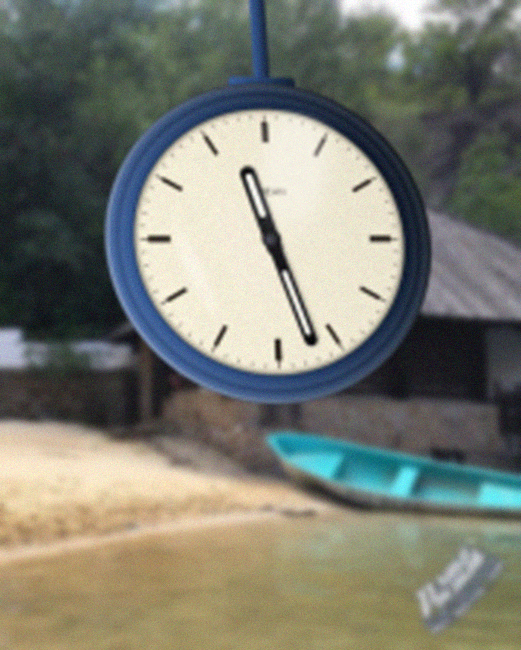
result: 11.27
